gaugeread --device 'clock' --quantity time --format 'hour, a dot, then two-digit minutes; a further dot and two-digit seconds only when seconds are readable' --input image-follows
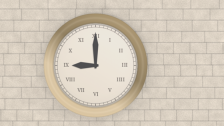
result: 9.00
